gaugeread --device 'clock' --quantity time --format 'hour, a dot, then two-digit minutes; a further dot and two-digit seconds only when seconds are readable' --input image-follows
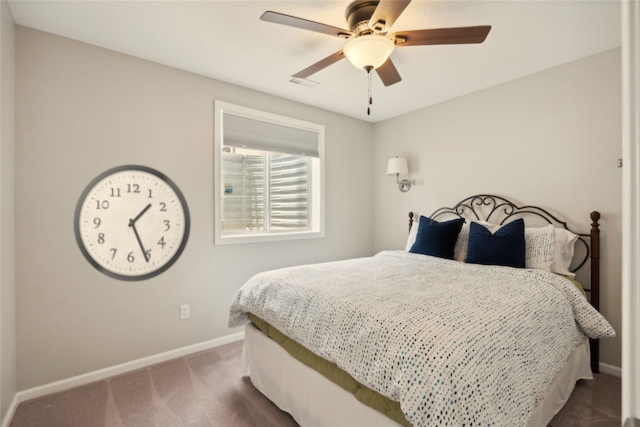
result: 1.26
